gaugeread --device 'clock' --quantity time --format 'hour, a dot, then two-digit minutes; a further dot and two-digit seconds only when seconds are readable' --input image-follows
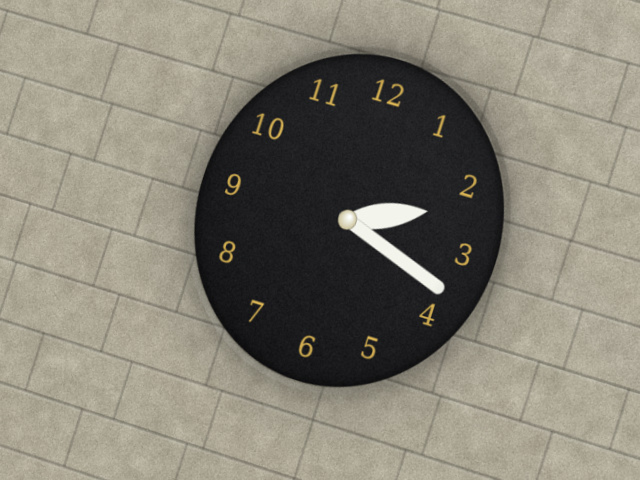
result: 2.18
